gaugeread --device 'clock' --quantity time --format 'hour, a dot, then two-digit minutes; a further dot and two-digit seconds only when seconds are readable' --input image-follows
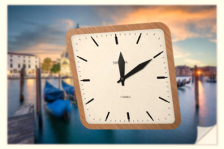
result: 12.10
